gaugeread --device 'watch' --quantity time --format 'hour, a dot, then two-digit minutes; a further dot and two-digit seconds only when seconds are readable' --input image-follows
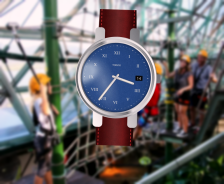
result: 3.36
